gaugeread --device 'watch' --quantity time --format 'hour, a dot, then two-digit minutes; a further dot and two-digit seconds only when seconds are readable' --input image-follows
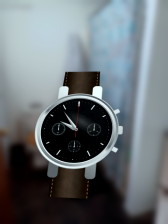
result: 9.54
